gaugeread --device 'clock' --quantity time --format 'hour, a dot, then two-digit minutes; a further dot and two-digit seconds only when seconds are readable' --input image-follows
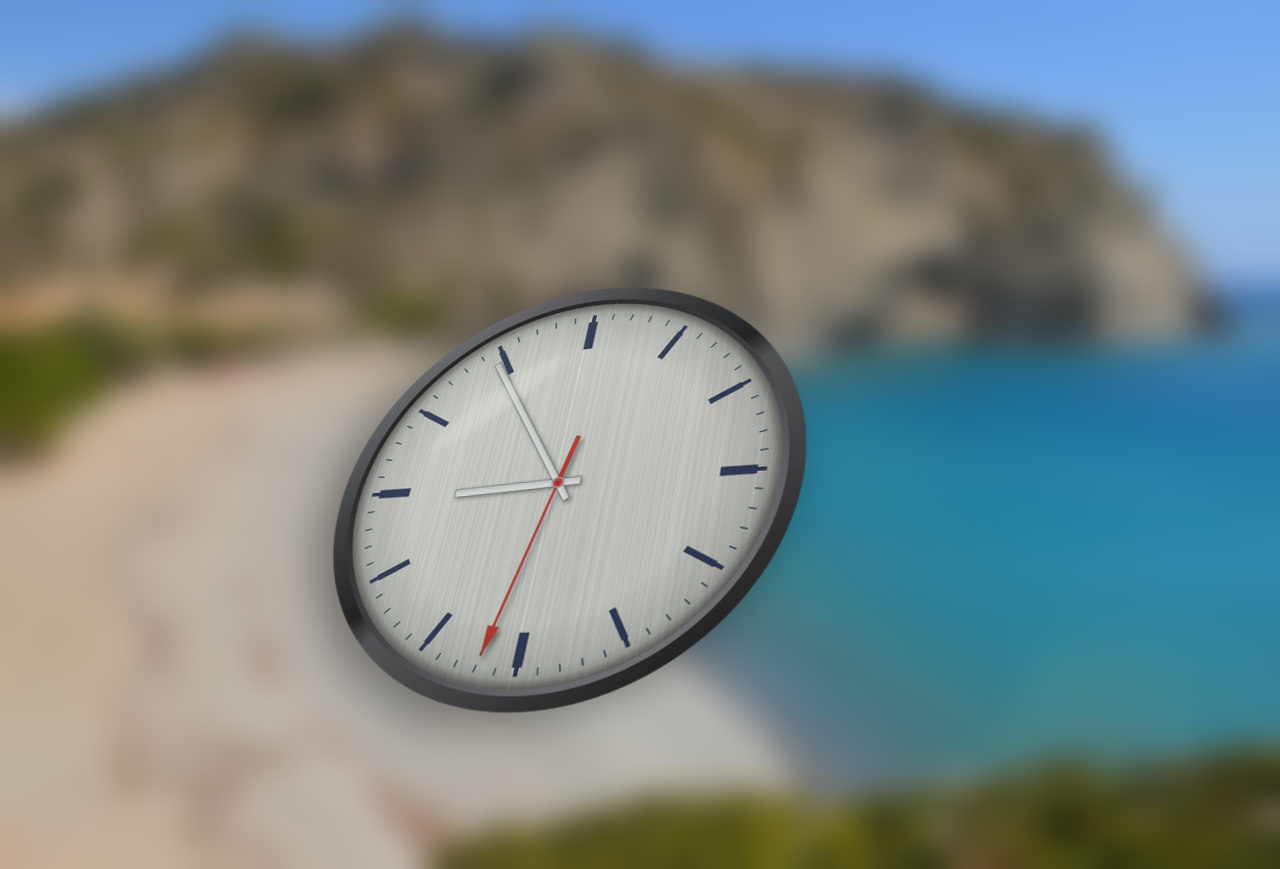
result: 8.54.32
